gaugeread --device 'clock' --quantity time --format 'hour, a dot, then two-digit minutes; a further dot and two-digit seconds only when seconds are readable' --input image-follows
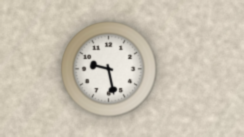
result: 9.28
